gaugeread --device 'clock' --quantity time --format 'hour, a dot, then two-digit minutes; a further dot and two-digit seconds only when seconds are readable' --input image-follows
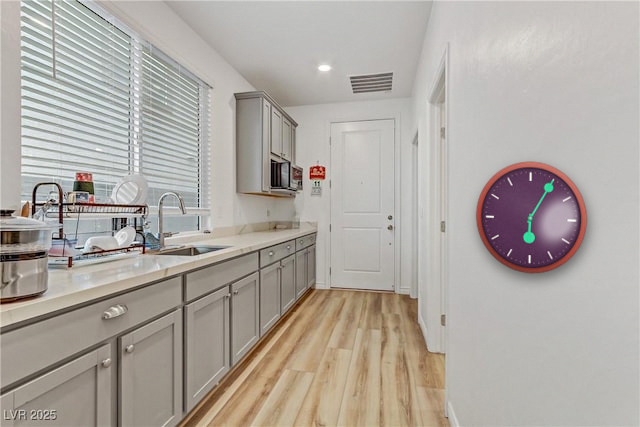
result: 6.05
